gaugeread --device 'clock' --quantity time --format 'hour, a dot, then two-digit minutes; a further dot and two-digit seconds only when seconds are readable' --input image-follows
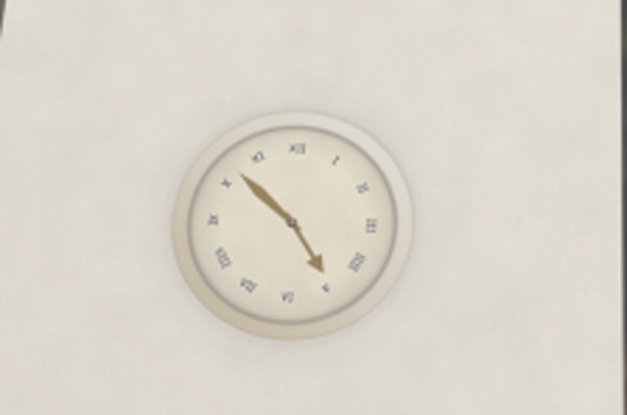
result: 4.52
